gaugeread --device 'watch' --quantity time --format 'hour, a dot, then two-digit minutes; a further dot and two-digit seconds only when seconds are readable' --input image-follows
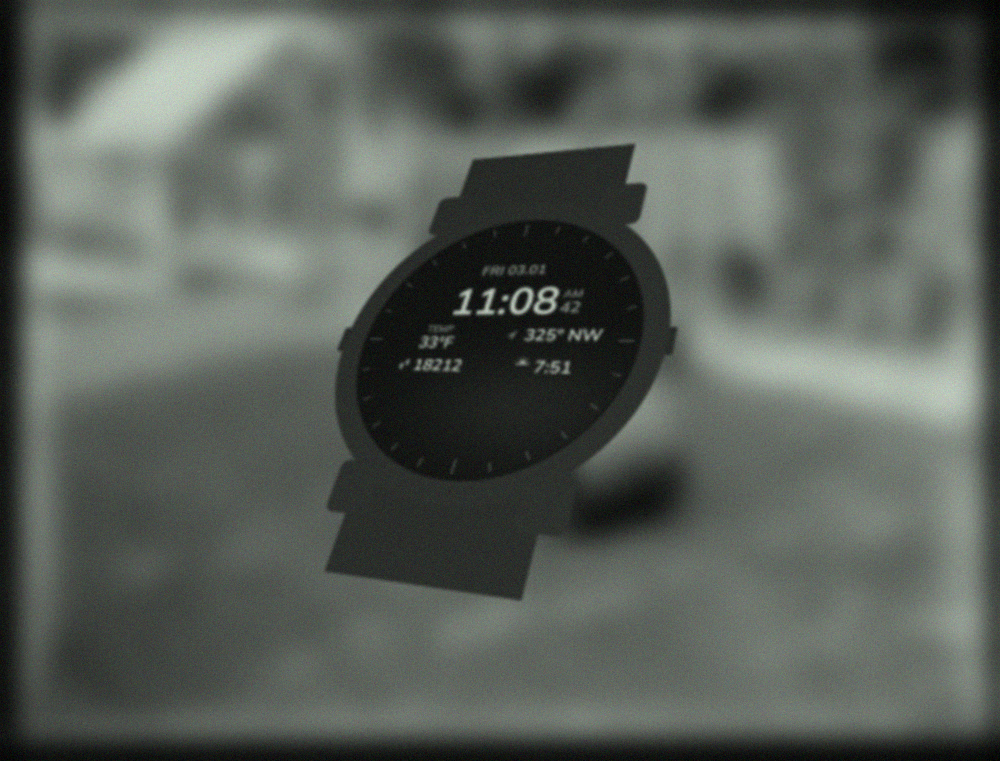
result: 11.08
